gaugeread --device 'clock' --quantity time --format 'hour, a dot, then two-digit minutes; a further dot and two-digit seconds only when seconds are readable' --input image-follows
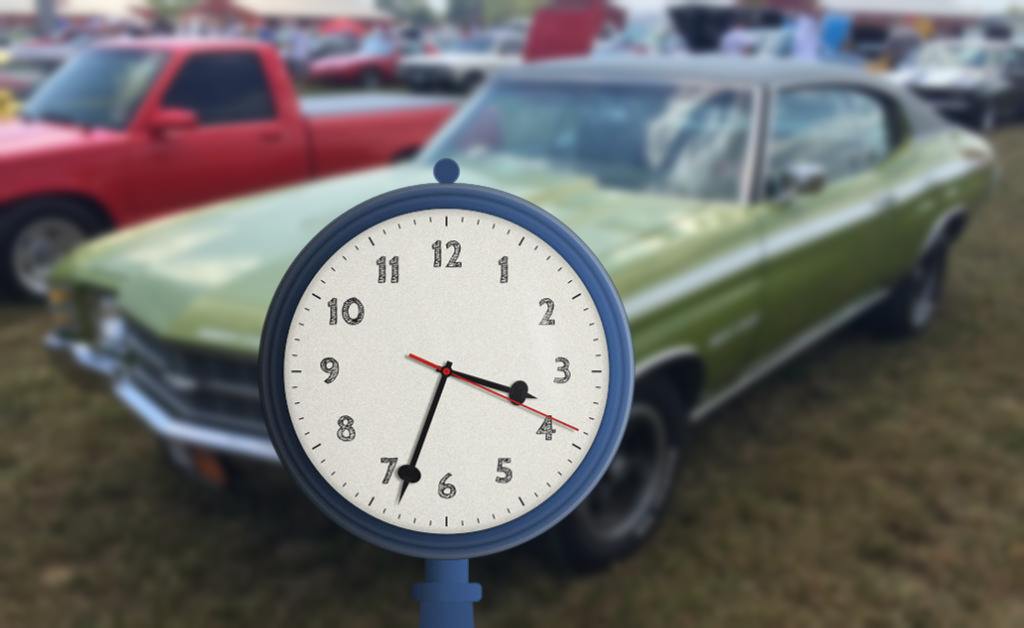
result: 3.33.19
